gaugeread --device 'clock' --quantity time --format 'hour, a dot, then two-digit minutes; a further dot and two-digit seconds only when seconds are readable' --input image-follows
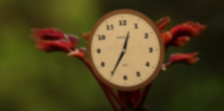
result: 12.35
